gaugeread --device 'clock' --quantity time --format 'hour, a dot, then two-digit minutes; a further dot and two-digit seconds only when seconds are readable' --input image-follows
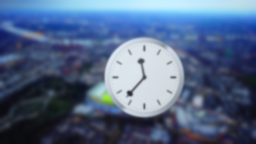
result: 11.37
